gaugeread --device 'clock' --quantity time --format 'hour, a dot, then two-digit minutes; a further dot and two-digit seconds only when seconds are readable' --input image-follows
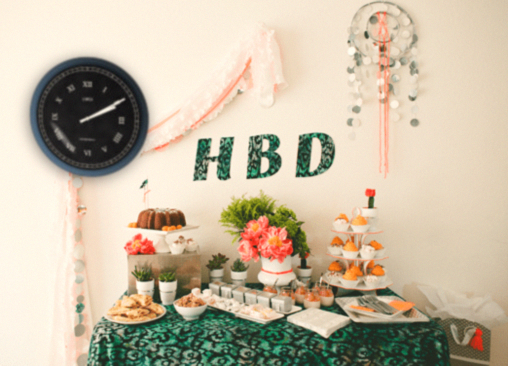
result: 2.10
